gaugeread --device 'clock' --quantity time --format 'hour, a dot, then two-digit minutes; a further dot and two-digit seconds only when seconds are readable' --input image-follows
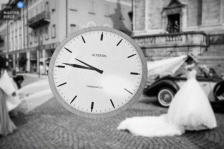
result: 9.46
